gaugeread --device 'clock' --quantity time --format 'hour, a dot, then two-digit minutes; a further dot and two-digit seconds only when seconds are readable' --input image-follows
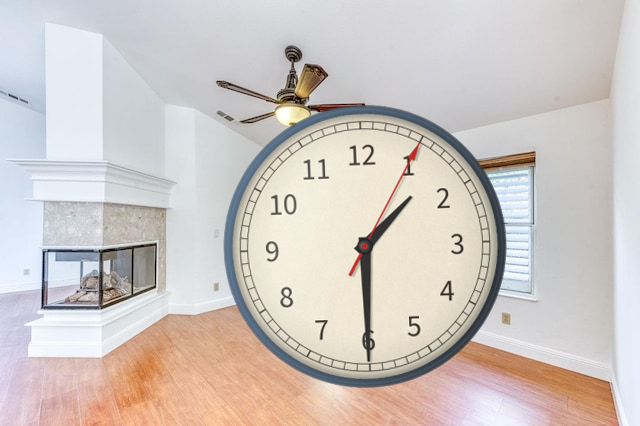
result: 1.30.05
